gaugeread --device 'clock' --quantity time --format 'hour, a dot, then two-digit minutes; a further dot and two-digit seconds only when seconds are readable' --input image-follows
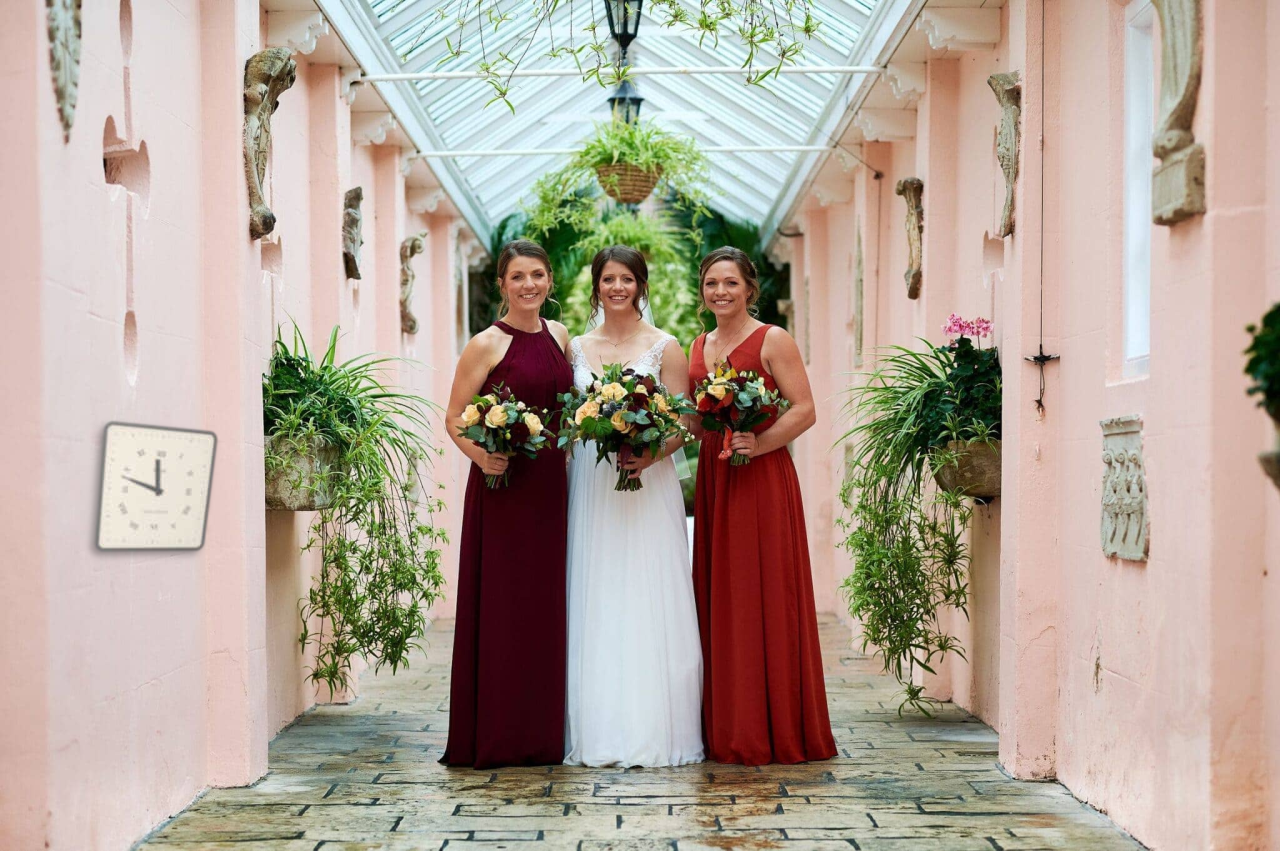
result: 11.48
